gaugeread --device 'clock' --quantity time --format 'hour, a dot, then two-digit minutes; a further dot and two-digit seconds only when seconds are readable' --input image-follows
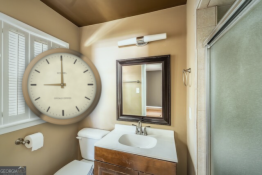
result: 9.00
